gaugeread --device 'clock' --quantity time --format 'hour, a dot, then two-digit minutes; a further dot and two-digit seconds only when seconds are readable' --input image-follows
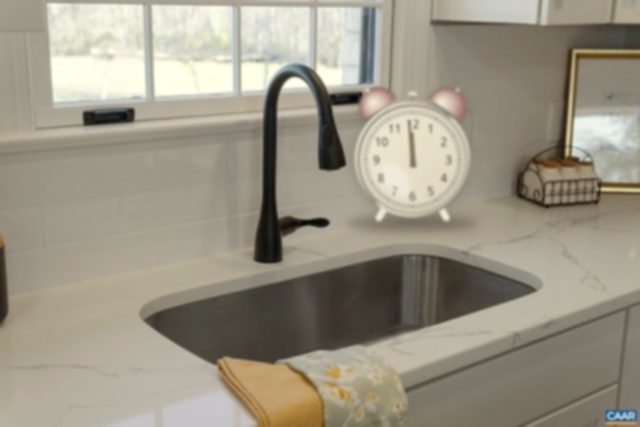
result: 11.59
